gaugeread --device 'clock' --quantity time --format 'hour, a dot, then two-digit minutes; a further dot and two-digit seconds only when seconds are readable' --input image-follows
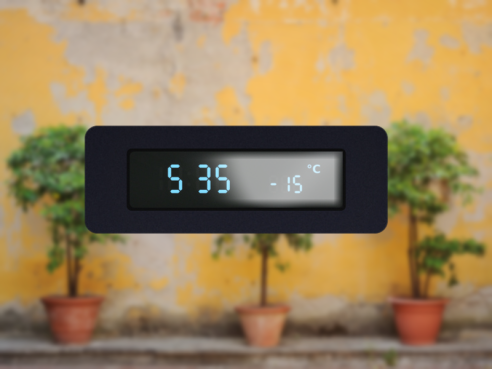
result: 5.35
